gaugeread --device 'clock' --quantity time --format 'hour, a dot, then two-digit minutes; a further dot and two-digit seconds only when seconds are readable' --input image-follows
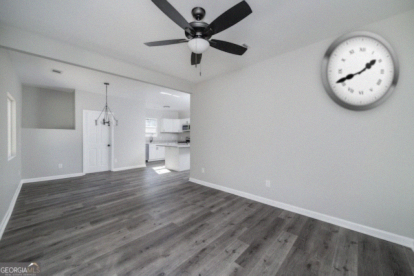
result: 1.41
